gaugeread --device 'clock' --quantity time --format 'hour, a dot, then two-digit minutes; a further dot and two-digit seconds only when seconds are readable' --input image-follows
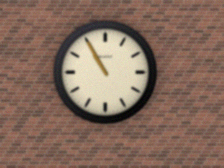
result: 10.55
